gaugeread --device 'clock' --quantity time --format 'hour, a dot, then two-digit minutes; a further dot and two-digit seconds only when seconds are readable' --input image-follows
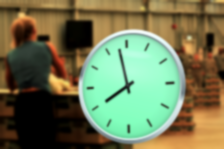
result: 7.58
